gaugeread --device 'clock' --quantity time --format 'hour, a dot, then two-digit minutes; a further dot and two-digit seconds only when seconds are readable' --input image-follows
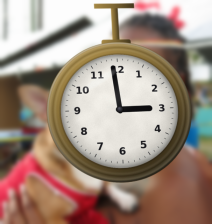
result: 2.59
